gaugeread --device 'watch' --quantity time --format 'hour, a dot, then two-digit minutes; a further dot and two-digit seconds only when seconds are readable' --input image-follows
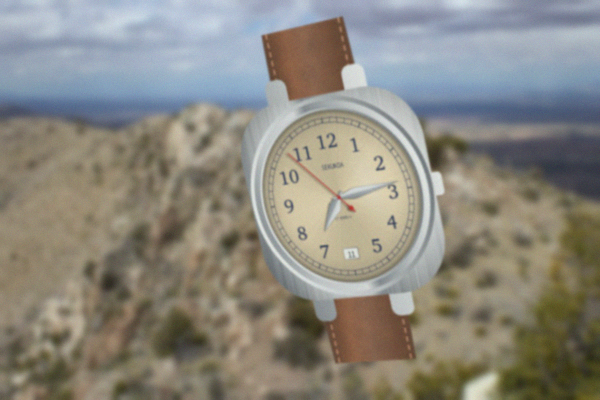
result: 7.13.53
